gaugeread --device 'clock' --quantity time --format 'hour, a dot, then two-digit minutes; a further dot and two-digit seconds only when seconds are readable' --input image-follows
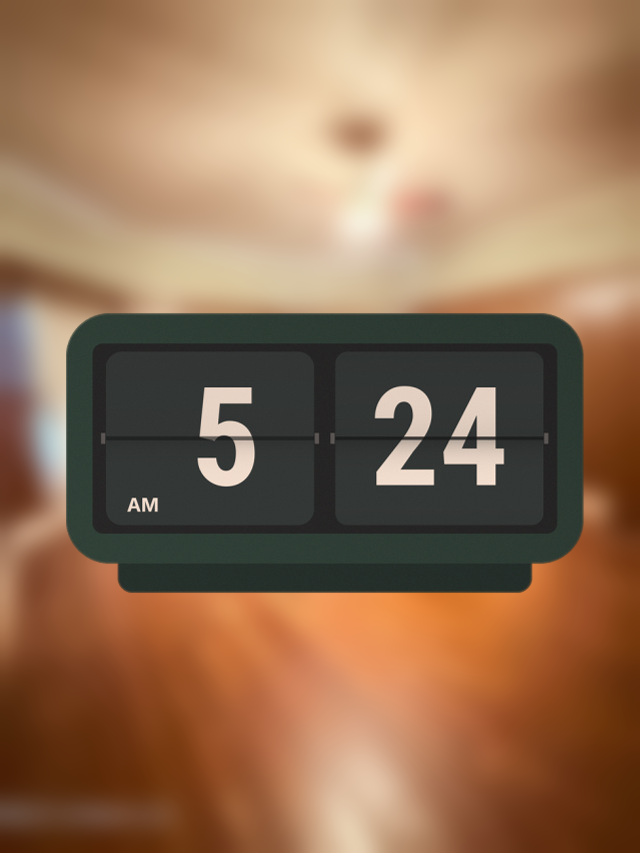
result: 5.24
